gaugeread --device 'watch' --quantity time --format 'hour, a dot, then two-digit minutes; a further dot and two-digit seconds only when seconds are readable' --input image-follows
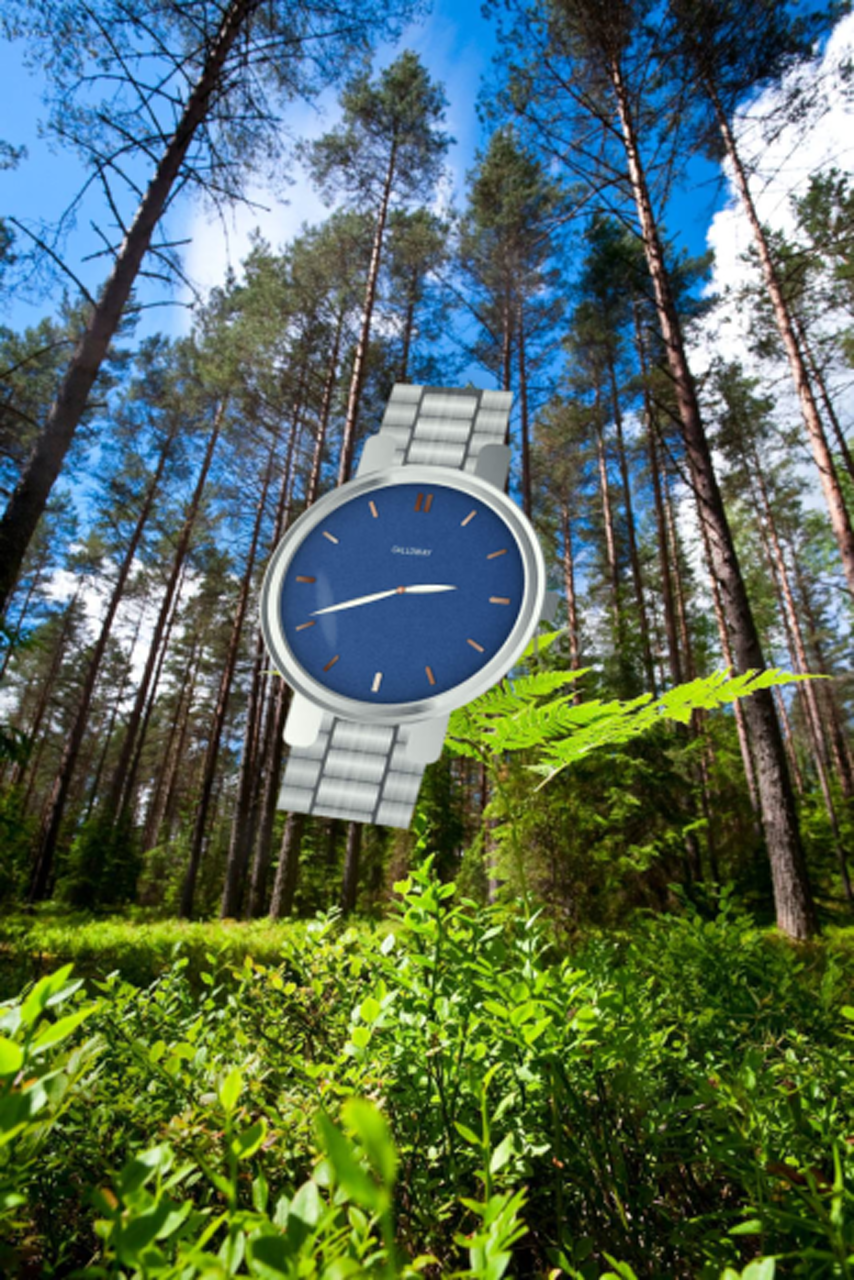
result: 2.41
